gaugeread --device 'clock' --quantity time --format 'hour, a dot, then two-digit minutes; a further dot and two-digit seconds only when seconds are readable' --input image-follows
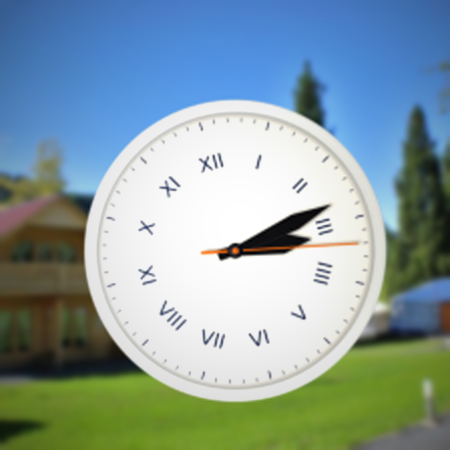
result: 3.13.17
